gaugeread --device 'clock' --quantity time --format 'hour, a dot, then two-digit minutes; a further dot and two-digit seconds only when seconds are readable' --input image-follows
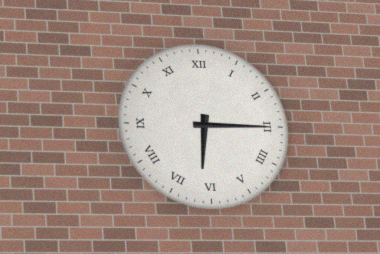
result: 6.15
